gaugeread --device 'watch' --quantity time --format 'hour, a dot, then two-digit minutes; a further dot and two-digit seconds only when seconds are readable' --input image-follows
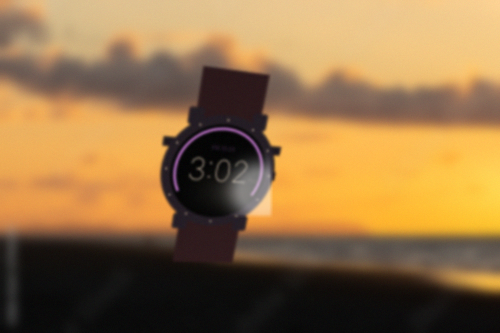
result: 3.02
